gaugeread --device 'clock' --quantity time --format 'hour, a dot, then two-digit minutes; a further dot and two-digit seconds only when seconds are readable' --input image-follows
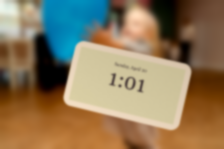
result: 1.01
